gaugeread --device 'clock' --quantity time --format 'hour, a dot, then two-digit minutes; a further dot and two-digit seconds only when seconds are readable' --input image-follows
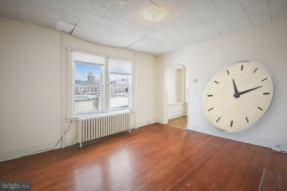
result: 11.12
